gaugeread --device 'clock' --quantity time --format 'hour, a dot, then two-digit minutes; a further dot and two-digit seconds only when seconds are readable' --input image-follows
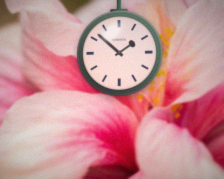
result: 1.52
